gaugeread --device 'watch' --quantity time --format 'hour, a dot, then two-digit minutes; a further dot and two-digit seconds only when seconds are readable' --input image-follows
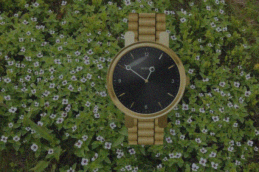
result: 12.51
